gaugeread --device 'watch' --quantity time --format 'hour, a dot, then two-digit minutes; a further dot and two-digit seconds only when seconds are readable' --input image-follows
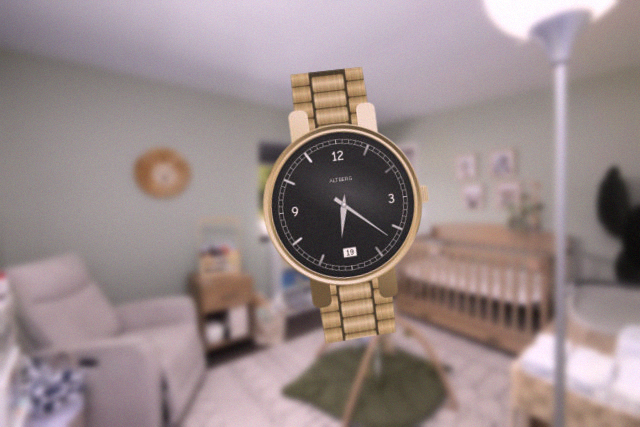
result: 6.22
